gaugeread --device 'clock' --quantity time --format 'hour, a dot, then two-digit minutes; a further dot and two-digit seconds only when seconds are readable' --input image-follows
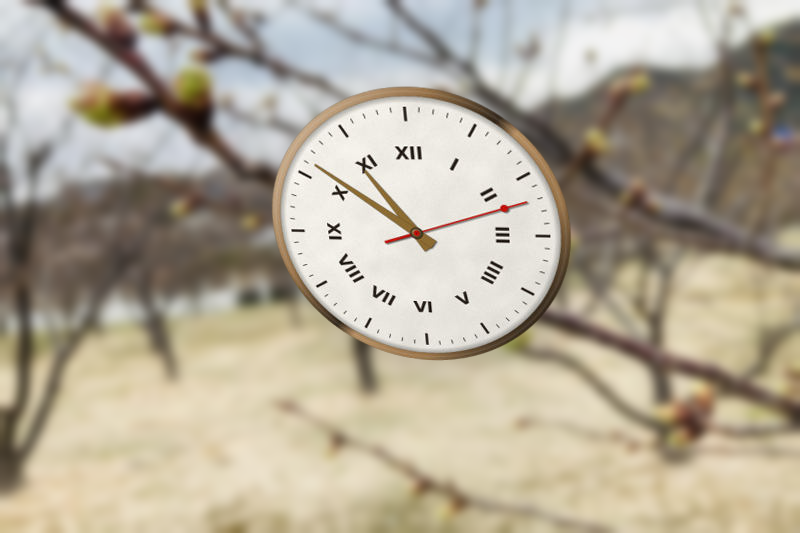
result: 10.51.12
